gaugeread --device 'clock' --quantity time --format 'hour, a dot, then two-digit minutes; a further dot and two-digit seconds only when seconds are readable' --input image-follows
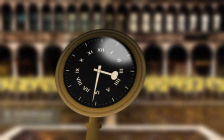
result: 3.31
